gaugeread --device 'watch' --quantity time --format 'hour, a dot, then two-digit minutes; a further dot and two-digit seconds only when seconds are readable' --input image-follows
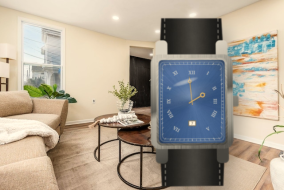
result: 1.59
